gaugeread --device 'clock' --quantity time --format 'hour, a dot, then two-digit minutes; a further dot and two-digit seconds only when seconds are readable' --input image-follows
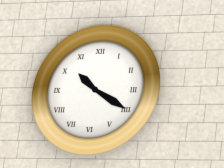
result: 10.20
